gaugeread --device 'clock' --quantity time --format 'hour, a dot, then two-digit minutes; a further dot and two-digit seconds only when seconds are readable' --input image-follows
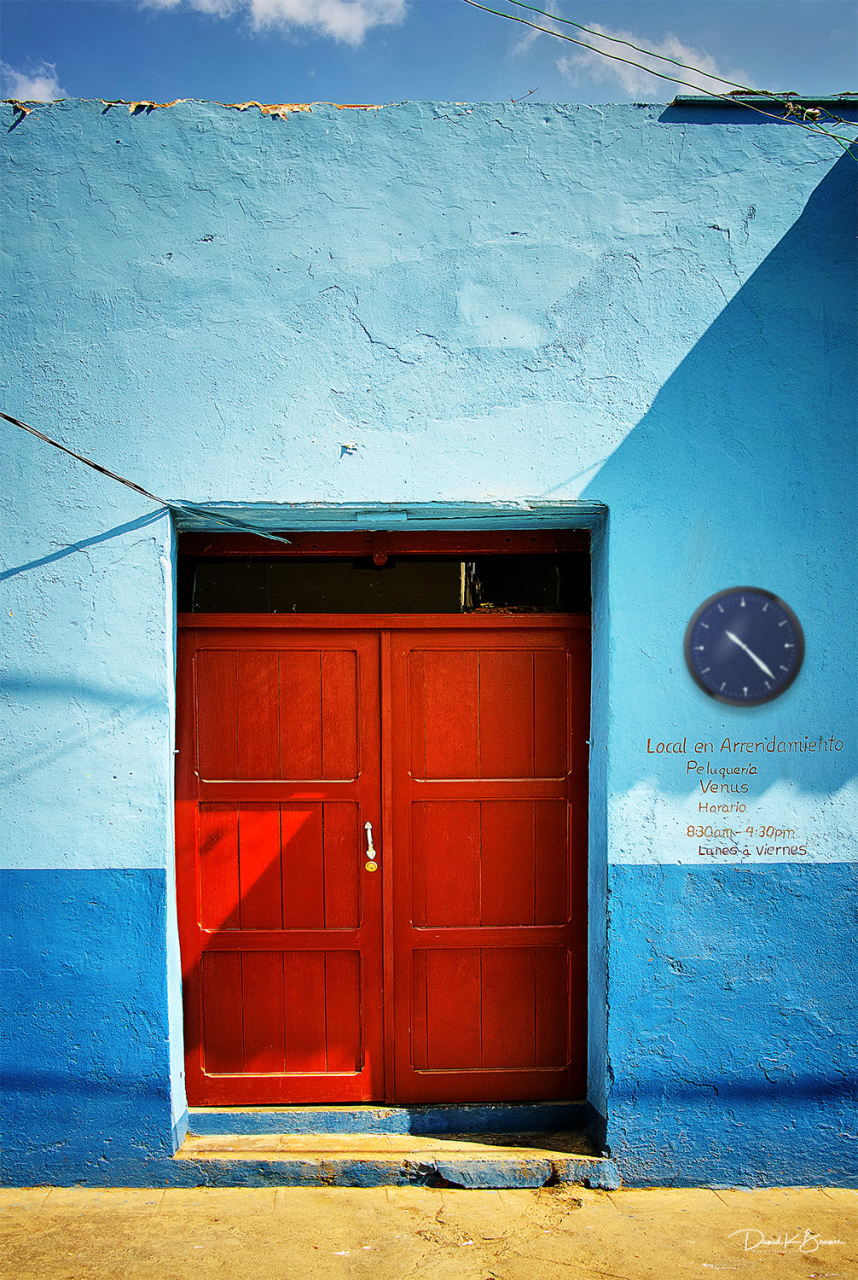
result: 10.23
